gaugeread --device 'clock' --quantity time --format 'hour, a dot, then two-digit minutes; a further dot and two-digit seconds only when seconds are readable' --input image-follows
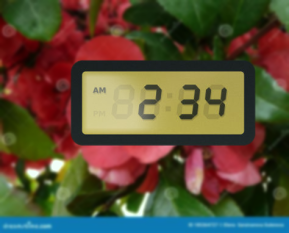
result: 2.34
